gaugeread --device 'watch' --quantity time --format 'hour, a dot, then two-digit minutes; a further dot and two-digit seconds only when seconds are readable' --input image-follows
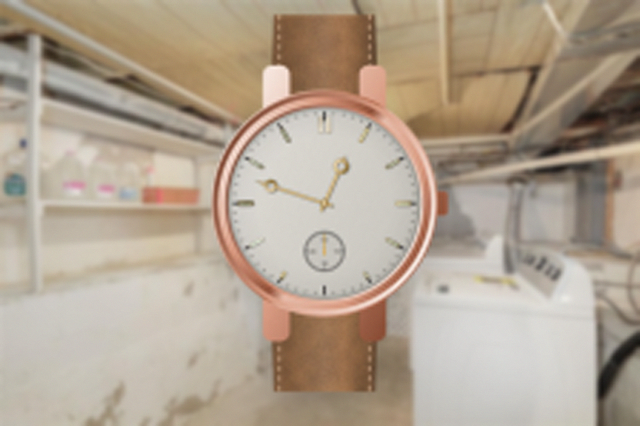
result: 12.48
